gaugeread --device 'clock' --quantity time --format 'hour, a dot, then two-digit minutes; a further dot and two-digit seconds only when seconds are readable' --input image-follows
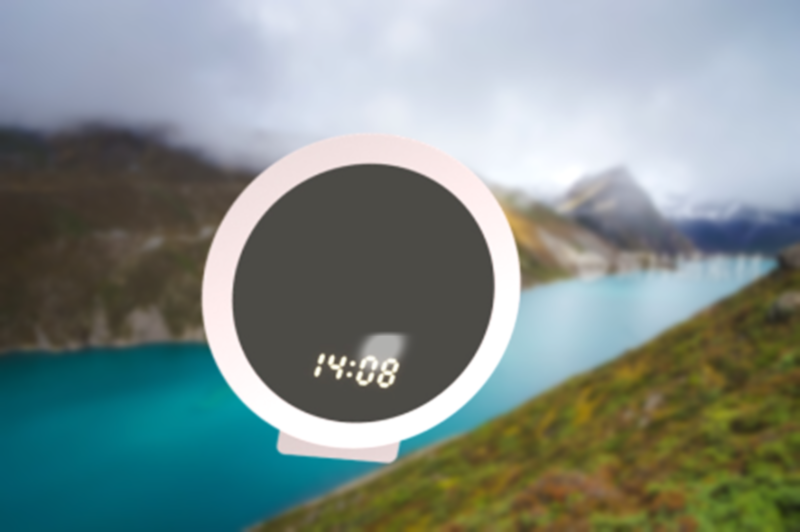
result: 14.08
